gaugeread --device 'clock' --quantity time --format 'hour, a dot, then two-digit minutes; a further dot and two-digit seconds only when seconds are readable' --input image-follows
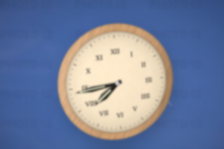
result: 7.44
